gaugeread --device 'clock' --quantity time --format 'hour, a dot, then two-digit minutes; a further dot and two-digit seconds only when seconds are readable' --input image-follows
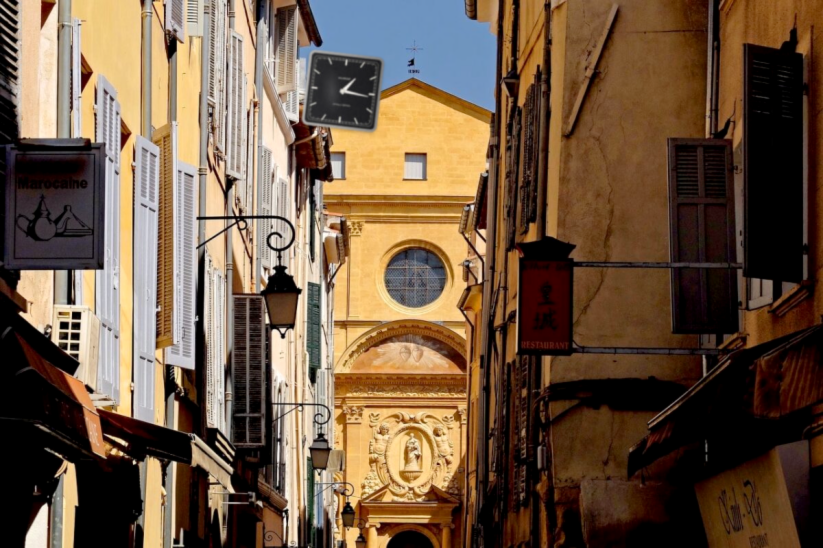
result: 1.16
